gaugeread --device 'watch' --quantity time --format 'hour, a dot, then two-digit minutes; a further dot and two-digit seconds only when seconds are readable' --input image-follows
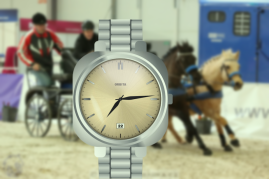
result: 7.14
